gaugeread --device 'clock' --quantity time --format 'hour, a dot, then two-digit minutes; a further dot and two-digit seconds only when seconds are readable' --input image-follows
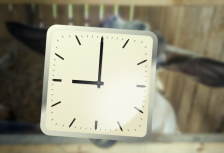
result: 9.00
